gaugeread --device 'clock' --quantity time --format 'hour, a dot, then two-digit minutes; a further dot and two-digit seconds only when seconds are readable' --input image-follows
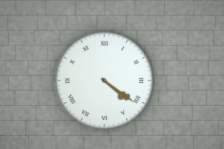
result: 4.21
